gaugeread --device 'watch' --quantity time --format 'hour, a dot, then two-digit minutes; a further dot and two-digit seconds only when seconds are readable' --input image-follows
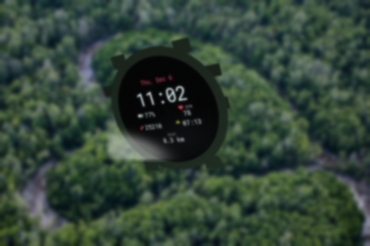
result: 11.02
